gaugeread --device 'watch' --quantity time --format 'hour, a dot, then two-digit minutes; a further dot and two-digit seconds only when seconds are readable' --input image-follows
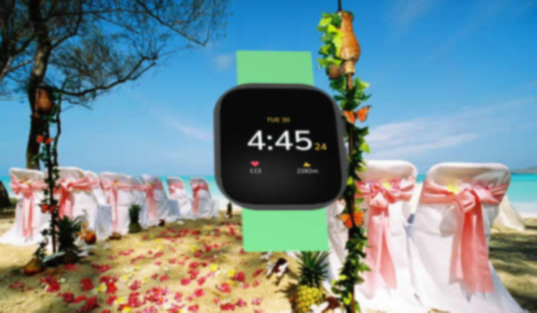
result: 4.45
